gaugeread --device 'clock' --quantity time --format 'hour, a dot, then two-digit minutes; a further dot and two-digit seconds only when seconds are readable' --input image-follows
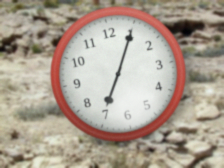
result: 7.05
